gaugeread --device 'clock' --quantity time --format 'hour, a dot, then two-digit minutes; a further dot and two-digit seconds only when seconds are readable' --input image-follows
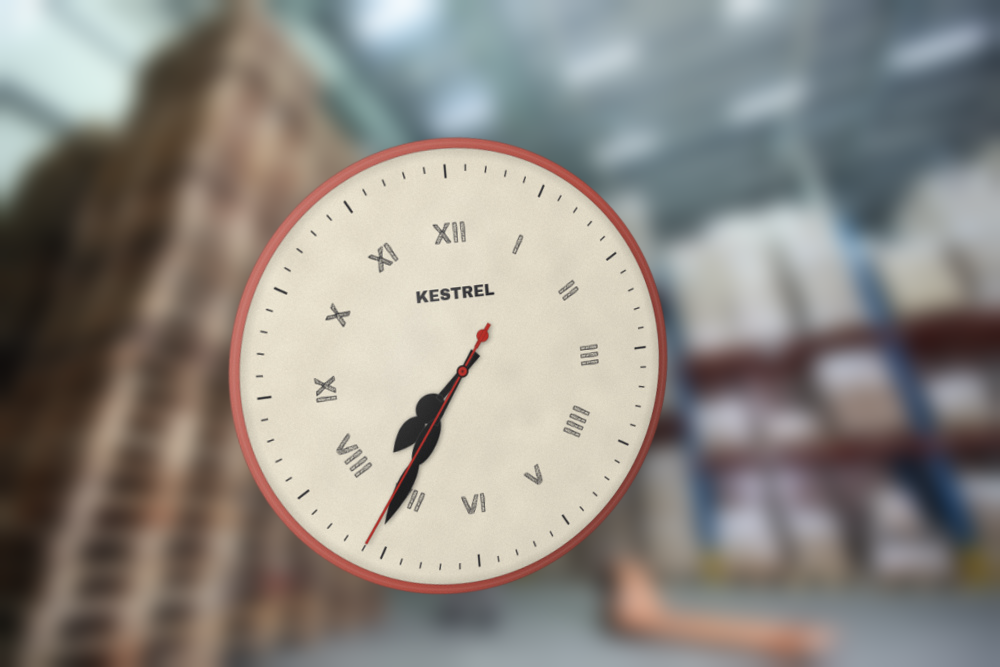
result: 7.35.36
